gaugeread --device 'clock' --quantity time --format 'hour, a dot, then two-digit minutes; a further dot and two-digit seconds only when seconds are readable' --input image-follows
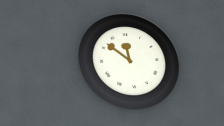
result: 11.52
